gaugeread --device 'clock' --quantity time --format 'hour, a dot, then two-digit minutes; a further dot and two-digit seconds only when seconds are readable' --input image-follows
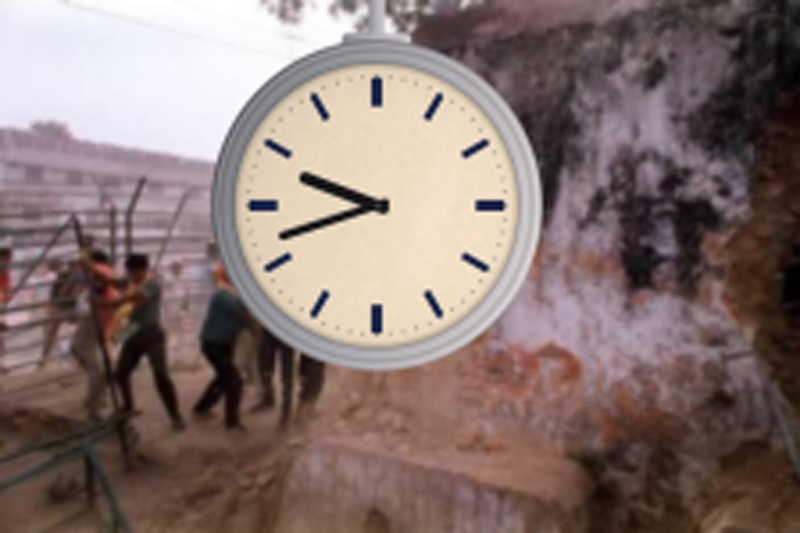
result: 9.42
